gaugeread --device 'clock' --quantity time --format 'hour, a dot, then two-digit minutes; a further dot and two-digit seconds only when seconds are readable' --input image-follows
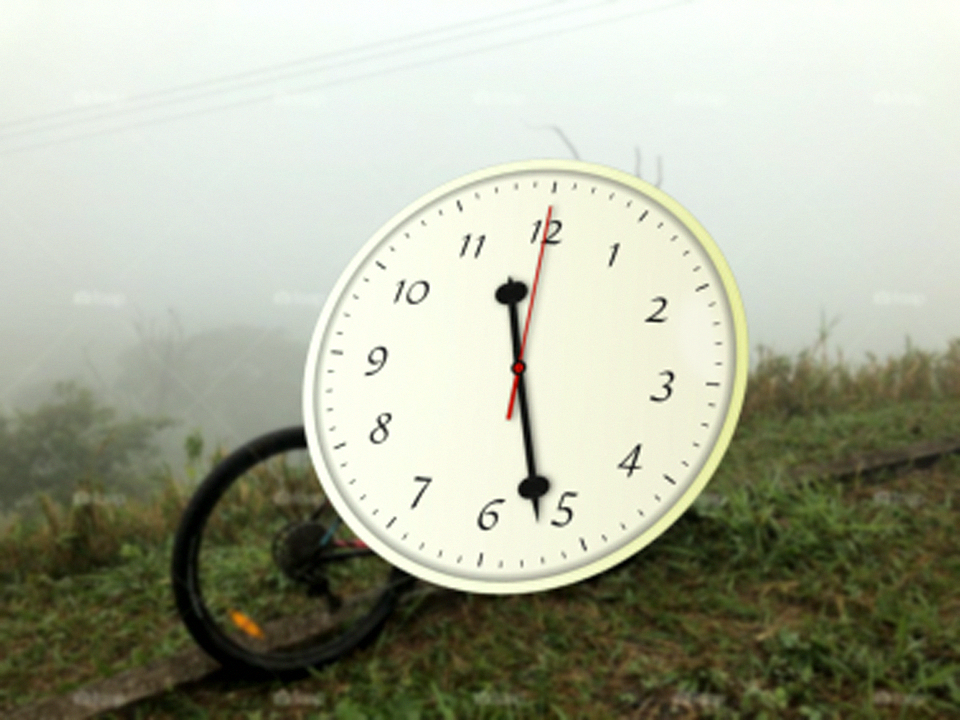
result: 11.27.00
